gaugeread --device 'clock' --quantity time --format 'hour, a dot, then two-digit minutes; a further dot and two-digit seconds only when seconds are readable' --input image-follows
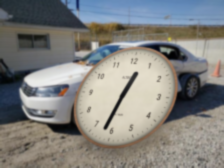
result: 12.32
